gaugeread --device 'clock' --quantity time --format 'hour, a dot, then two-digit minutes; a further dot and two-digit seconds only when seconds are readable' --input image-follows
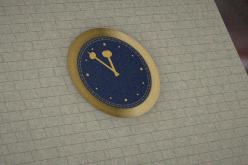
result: 11.53
